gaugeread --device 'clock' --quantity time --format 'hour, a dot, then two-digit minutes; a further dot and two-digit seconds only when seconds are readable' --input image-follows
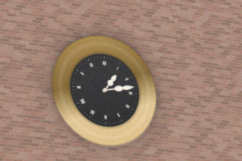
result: 1.13
